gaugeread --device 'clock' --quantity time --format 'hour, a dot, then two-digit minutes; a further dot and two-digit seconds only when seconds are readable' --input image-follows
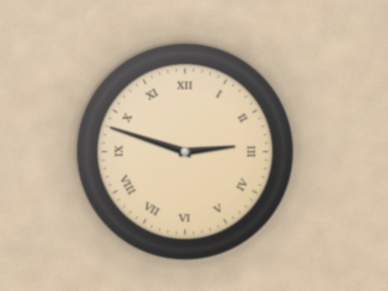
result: 2.48
